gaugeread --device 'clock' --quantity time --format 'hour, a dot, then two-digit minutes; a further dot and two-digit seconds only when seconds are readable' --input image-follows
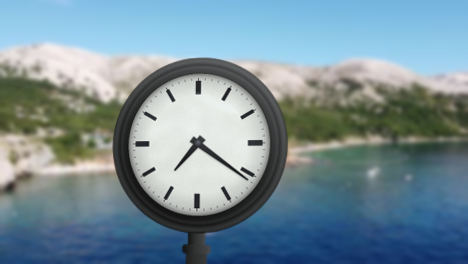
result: 7.21
